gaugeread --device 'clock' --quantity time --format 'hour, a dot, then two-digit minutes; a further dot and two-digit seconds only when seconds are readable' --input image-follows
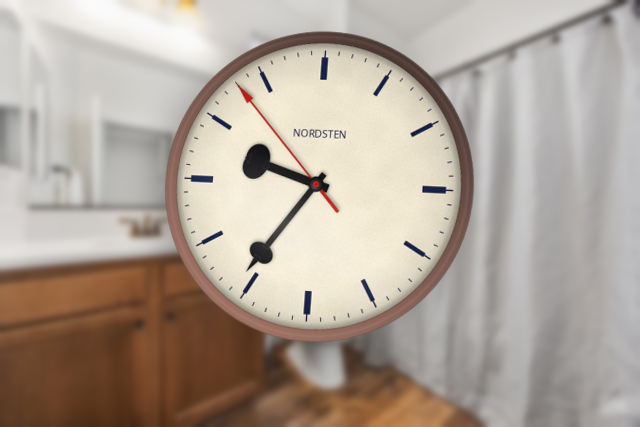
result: 9.35.53
